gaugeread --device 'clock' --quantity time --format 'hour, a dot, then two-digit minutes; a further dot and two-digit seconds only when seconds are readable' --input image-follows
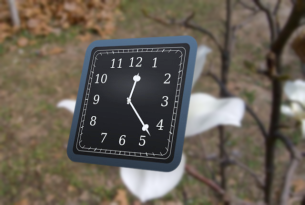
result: 12.23
